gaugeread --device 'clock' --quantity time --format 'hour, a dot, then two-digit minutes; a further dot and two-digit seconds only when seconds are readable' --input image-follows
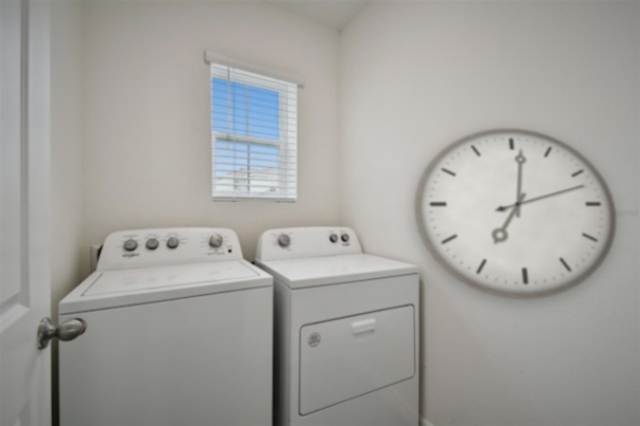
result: 7.01.12
